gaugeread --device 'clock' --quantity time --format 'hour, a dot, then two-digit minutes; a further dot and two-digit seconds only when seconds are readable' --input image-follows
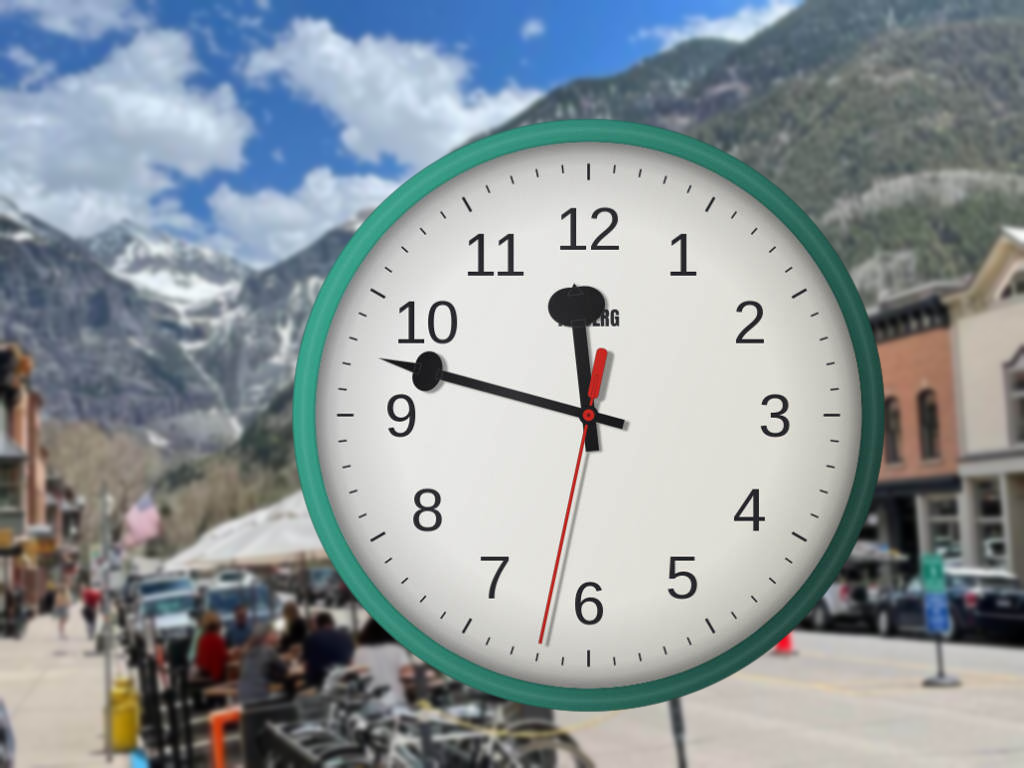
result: 11.47.32
